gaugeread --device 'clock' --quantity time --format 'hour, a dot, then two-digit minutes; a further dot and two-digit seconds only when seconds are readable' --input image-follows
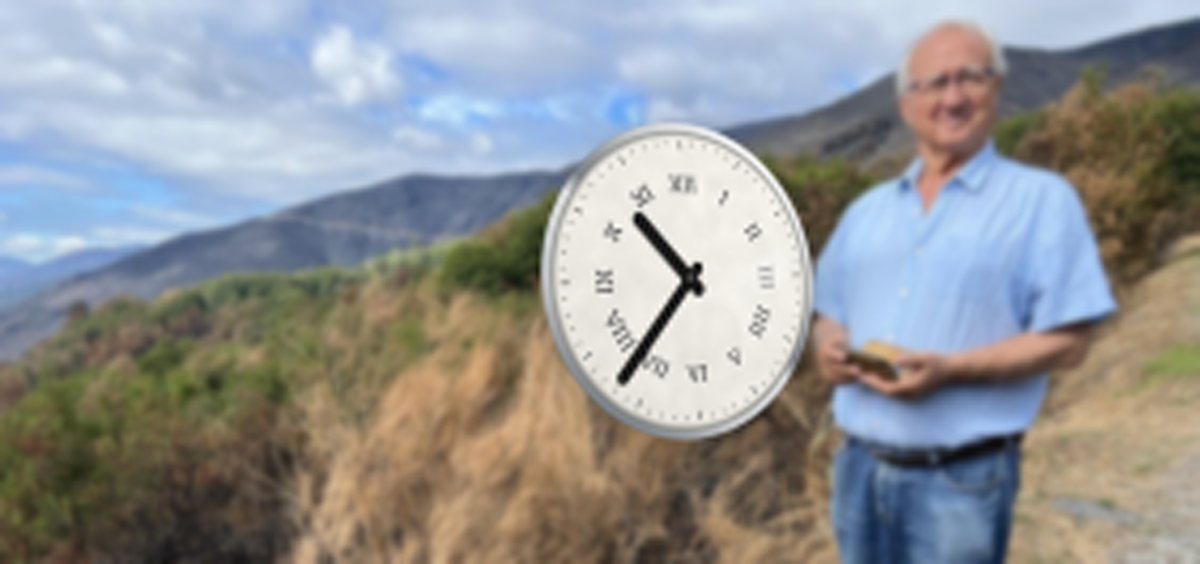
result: 10.37
